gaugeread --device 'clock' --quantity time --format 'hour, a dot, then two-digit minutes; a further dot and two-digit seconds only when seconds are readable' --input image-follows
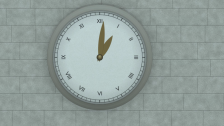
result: 1.01
